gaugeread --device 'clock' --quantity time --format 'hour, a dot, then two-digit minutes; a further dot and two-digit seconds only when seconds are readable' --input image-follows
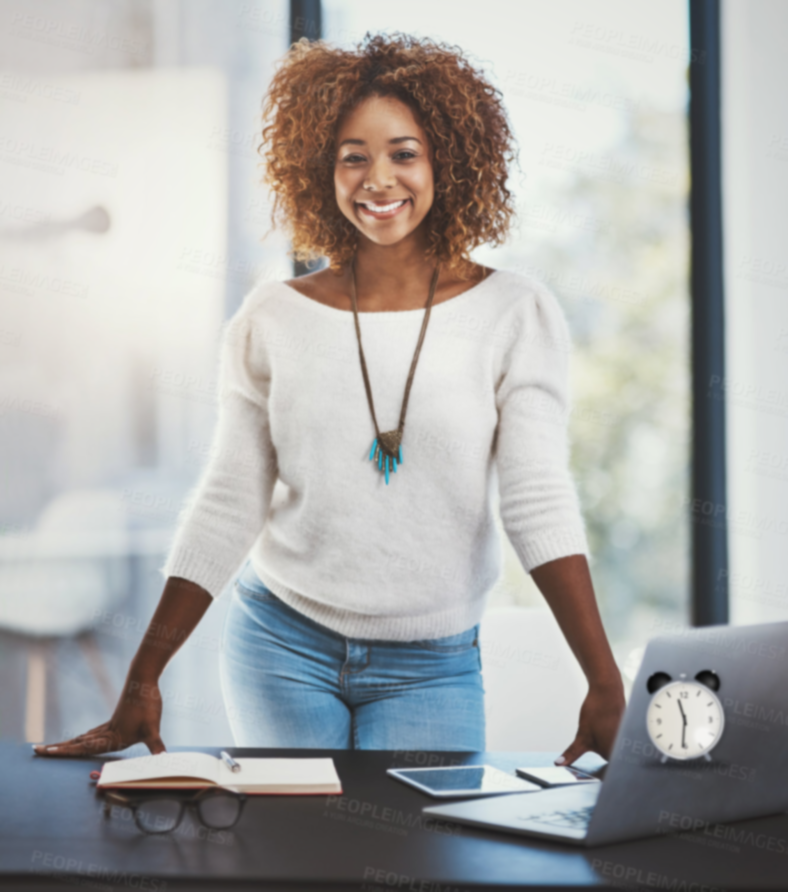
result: 11.31
